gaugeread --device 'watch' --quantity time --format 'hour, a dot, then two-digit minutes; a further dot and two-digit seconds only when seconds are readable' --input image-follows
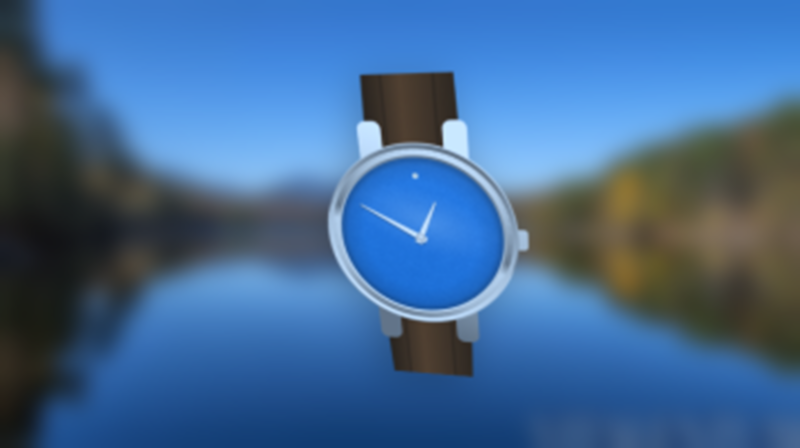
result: 12.50
